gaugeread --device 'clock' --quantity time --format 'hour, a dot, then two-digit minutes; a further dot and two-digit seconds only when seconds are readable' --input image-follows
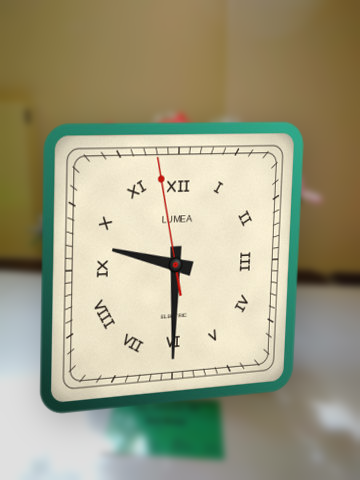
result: 9.29.58
